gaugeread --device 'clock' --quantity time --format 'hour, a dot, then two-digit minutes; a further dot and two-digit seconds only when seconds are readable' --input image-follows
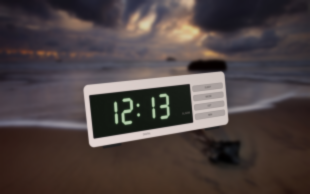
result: 12.13
